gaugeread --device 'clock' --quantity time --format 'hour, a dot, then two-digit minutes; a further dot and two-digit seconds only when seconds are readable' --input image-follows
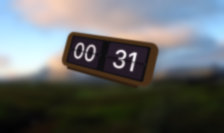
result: 0.31
